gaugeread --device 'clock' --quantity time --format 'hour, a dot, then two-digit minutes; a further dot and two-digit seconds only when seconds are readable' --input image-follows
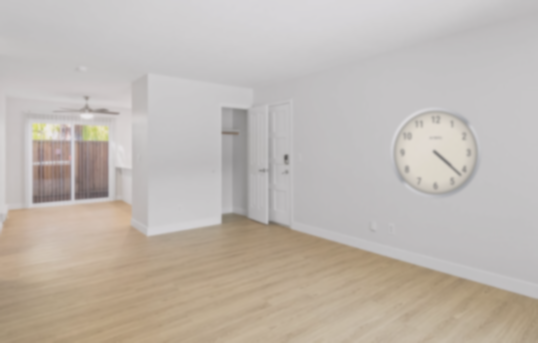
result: 4.22
